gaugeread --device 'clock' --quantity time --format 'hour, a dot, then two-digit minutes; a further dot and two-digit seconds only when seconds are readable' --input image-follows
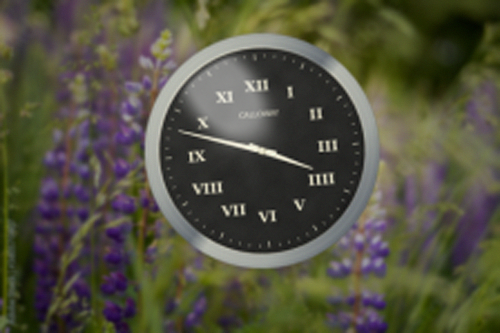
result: 3.48
